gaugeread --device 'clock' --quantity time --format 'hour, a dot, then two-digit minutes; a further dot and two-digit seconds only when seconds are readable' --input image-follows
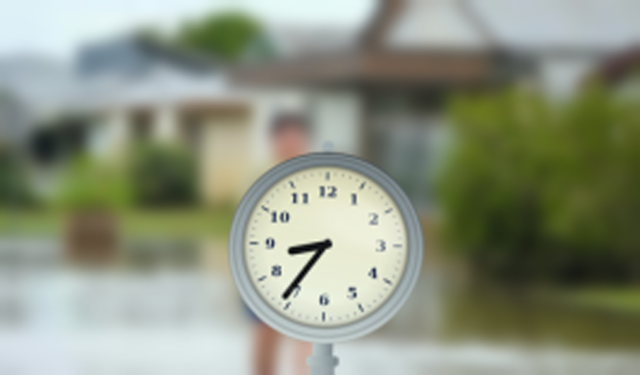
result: 8.36
